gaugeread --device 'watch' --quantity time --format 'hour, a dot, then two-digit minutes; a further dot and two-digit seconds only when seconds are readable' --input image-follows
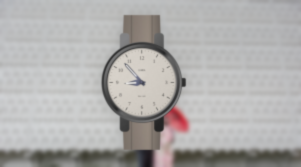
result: 8.53
